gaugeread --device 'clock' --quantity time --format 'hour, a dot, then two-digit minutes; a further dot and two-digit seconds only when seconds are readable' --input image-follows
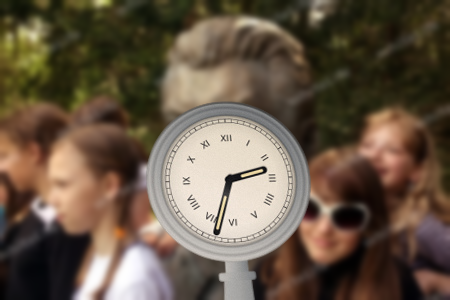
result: 2.33
